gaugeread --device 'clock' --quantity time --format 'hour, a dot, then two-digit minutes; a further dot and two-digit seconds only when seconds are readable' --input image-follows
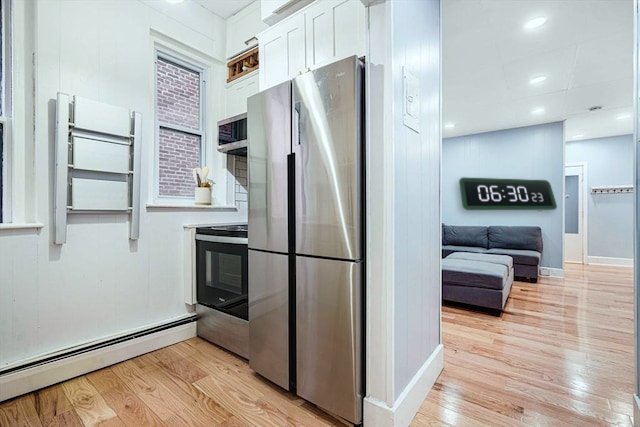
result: 6.30
